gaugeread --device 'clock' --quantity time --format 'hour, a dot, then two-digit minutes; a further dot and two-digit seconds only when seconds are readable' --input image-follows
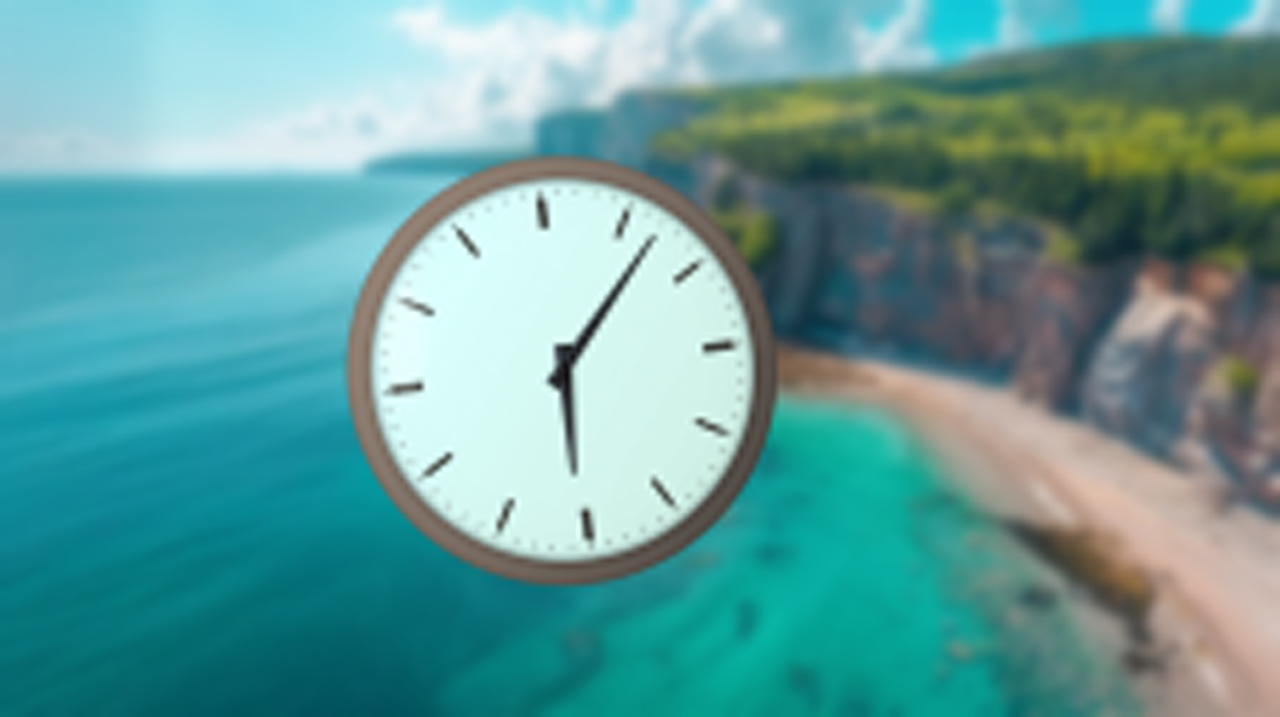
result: 6.07
